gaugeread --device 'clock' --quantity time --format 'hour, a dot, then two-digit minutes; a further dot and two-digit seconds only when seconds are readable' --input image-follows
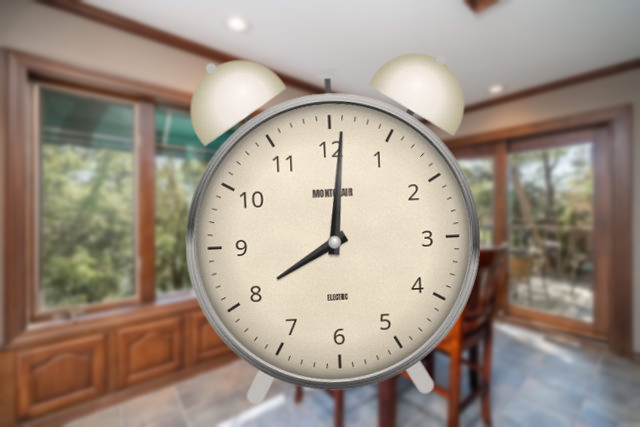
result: 8.01
